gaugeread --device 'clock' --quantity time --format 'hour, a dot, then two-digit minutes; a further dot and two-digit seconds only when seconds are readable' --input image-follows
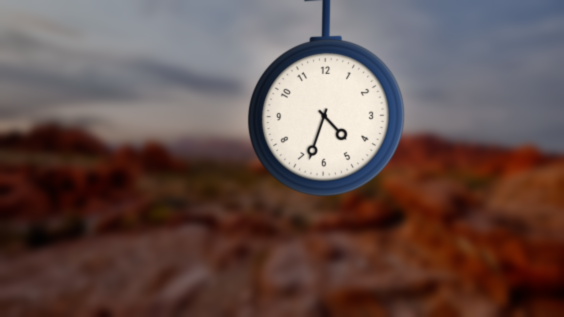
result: 4.33
